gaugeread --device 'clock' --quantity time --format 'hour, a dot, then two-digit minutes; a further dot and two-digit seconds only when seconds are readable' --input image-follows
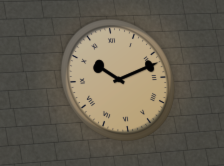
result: 10.12
